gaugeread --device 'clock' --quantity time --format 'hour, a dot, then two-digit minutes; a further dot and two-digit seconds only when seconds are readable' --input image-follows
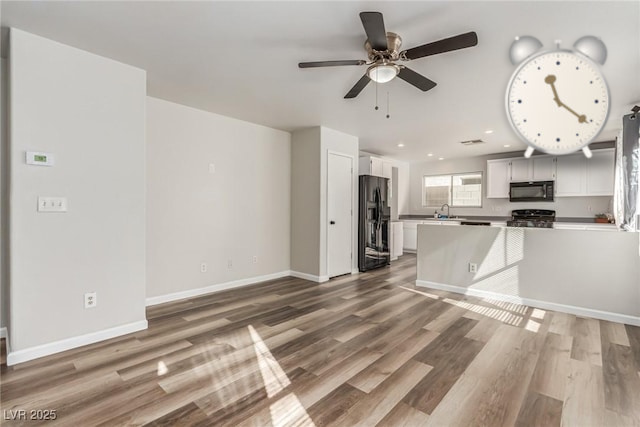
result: 11.21
